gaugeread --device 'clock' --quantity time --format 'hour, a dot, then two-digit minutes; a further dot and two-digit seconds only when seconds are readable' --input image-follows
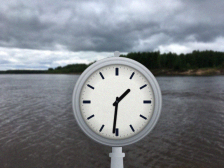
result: 1.31
